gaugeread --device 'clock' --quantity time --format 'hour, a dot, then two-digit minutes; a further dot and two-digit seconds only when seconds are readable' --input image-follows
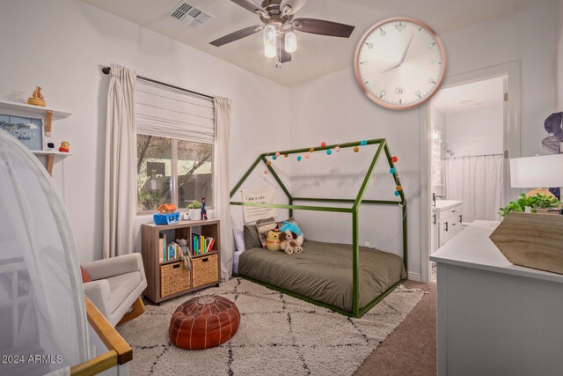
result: 8.04
